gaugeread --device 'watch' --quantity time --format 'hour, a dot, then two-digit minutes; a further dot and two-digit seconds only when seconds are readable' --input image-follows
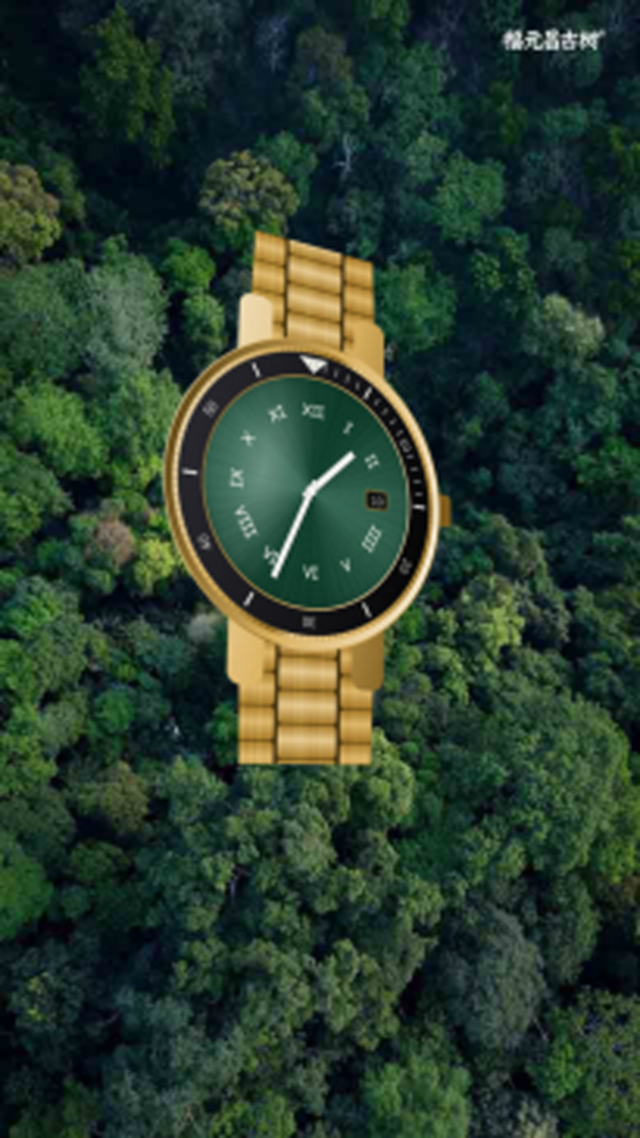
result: 1.34
